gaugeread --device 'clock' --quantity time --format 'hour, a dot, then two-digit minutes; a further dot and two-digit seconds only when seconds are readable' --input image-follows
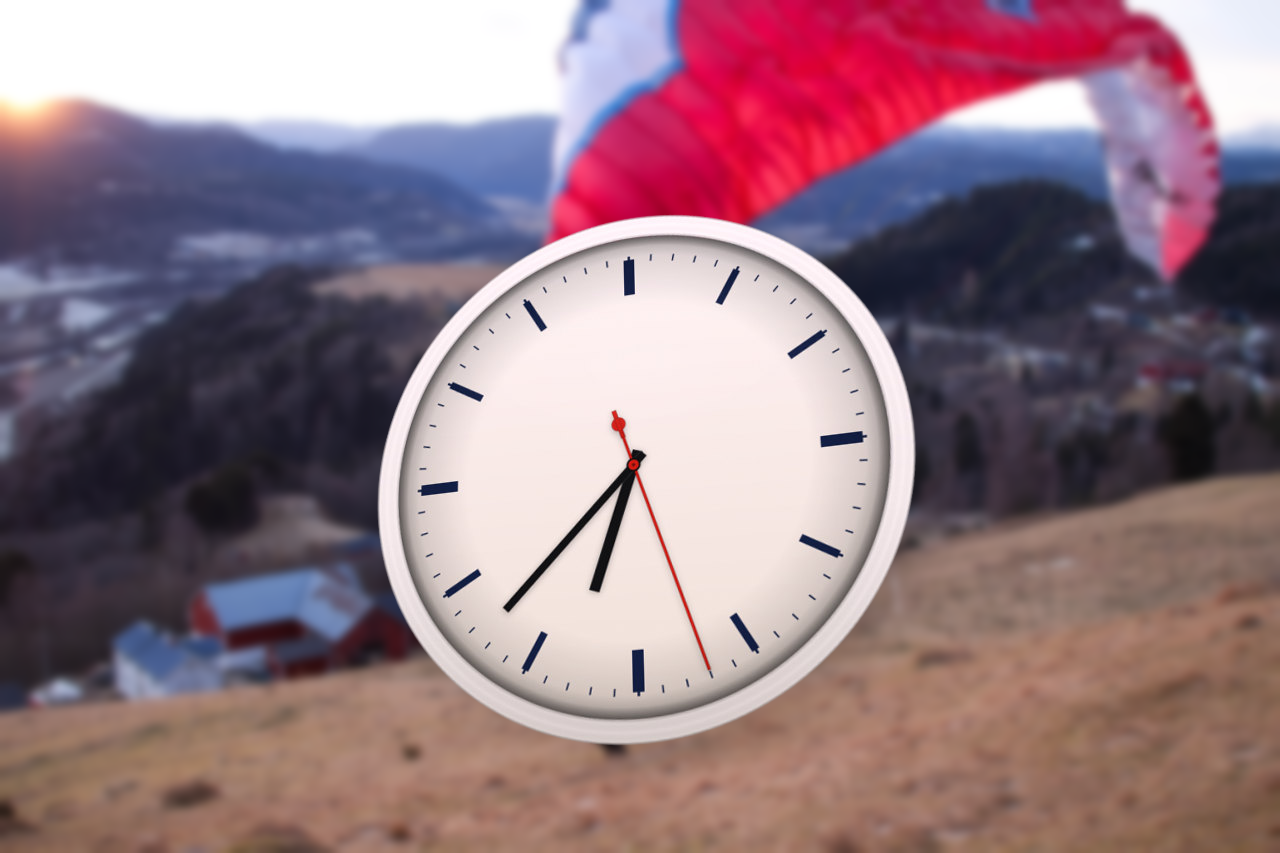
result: 6.37.27
